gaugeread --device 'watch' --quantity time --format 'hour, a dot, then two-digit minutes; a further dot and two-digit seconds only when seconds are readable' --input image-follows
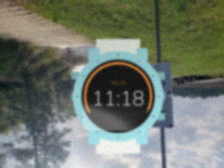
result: 11.18
